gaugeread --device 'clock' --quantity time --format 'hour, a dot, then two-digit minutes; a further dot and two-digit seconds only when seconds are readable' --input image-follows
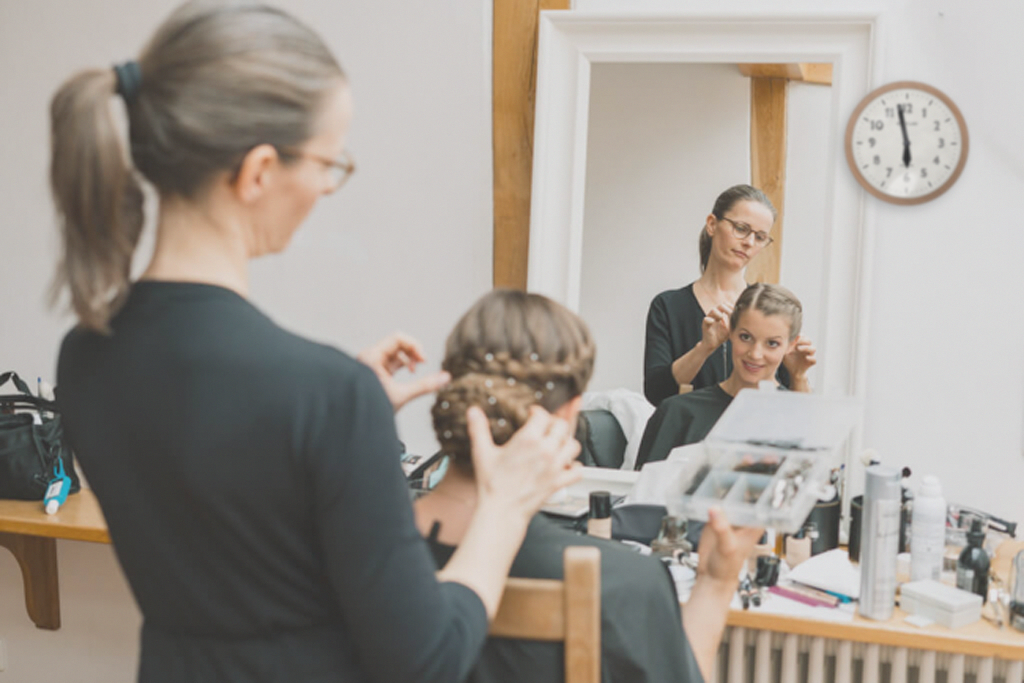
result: 5.58
